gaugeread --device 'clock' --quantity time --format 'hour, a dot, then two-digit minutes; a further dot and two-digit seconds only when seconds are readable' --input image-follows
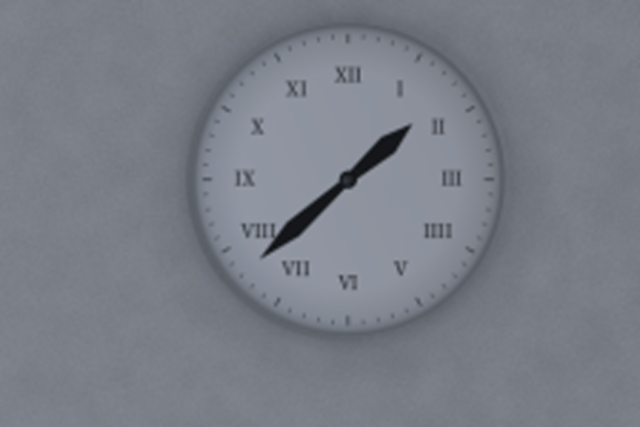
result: 1.38
